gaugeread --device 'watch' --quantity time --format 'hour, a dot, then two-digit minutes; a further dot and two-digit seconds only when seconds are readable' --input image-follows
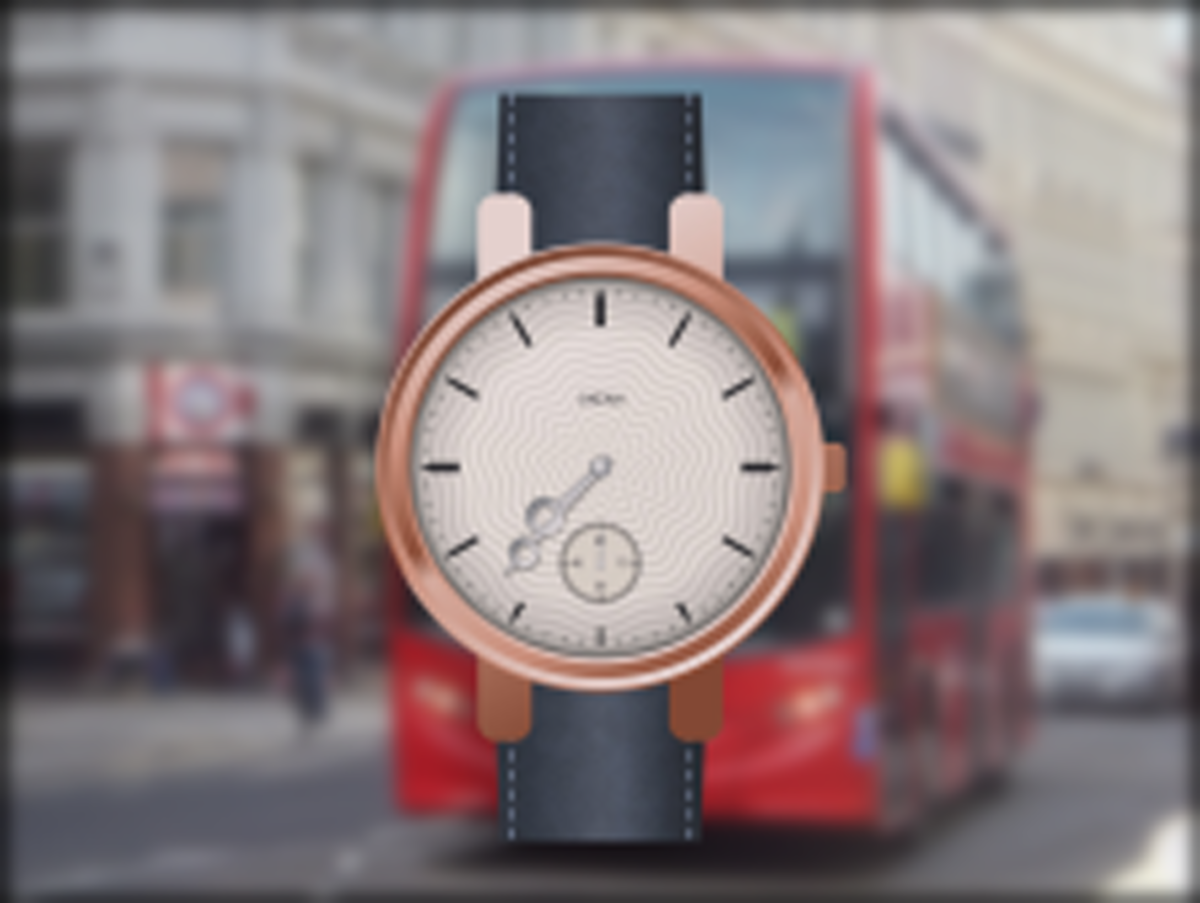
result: 7.37
